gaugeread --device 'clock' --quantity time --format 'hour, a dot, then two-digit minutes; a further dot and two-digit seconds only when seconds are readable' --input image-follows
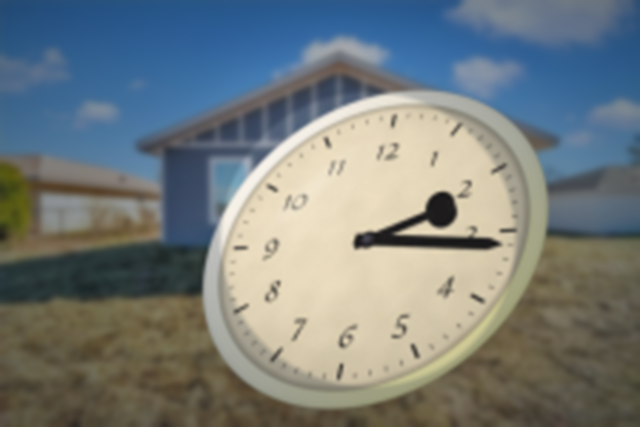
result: 2.16
